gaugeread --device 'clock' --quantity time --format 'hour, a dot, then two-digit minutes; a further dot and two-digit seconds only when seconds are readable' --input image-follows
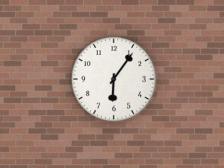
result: 6.06
